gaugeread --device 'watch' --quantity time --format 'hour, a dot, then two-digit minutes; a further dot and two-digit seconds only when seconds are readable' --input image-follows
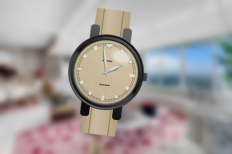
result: 1.58
